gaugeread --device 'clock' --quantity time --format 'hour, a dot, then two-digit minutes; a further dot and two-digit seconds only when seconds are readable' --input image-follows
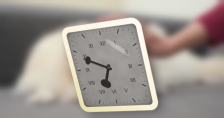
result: 6.49
